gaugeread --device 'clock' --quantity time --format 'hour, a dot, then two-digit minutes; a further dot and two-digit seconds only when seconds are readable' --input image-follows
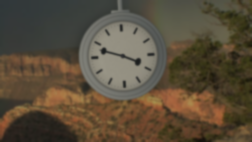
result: 3.48
